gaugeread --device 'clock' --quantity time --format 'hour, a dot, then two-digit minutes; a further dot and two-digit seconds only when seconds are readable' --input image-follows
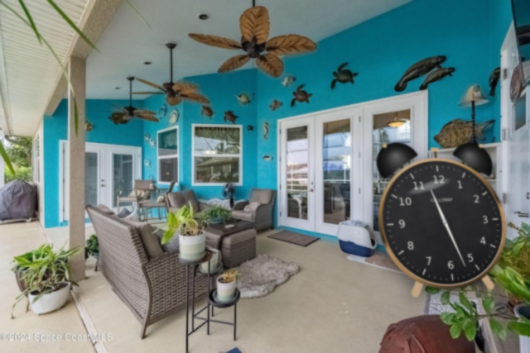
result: 11.27
